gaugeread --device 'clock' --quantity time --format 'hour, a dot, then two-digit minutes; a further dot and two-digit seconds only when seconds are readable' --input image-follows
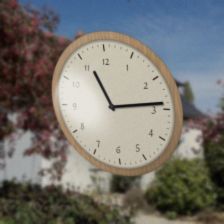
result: 11.14
